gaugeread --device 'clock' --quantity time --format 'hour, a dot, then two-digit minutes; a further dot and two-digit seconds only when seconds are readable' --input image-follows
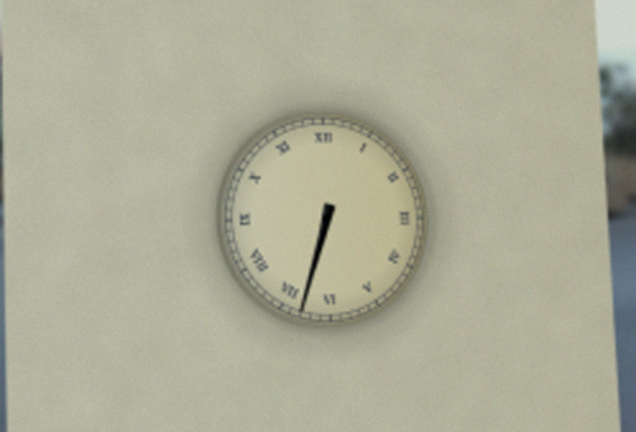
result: 6.33
